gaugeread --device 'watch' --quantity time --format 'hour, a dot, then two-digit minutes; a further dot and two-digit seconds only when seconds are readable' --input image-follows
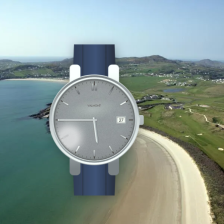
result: 5.45
